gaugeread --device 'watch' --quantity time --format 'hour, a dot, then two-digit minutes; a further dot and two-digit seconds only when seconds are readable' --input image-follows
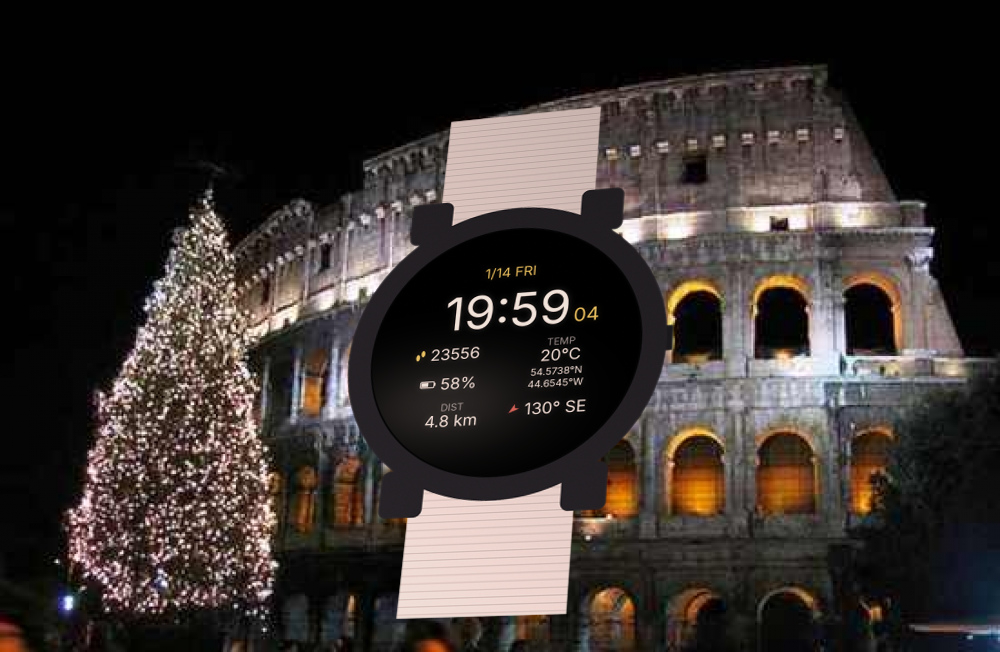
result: 19.59.04
